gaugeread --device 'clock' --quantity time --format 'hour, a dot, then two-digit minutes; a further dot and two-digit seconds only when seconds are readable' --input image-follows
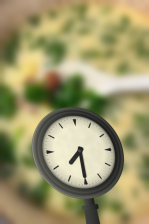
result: 7.30
